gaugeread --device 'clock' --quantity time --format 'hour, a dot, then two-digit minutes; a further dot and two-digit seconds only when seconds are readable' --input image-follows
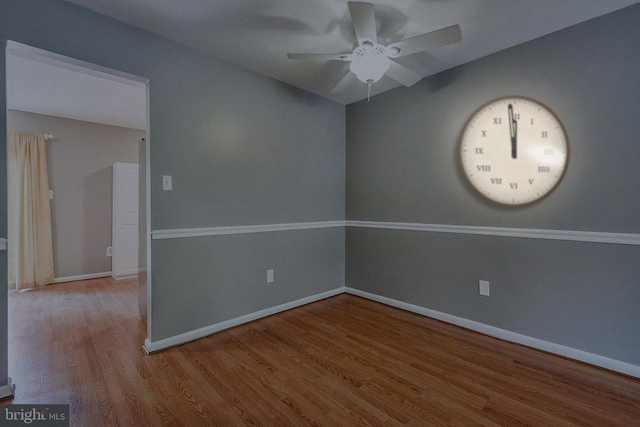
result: 11.59
